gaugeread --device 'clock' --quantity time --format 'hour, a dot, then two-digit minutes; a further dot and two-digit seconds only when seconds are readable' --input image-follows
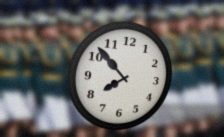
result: 7.52
